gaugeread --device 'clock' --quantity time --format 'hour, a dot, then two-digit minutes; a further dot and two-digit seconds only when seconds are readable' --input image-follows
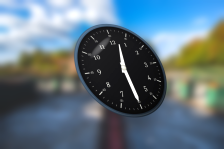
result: 12.30
